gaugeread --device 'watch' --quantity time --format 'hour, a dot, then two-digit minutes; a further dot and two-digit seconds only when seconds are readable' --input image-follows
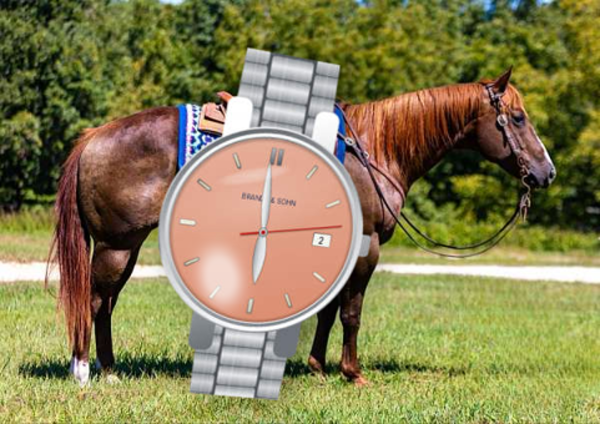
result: 5.59.13
